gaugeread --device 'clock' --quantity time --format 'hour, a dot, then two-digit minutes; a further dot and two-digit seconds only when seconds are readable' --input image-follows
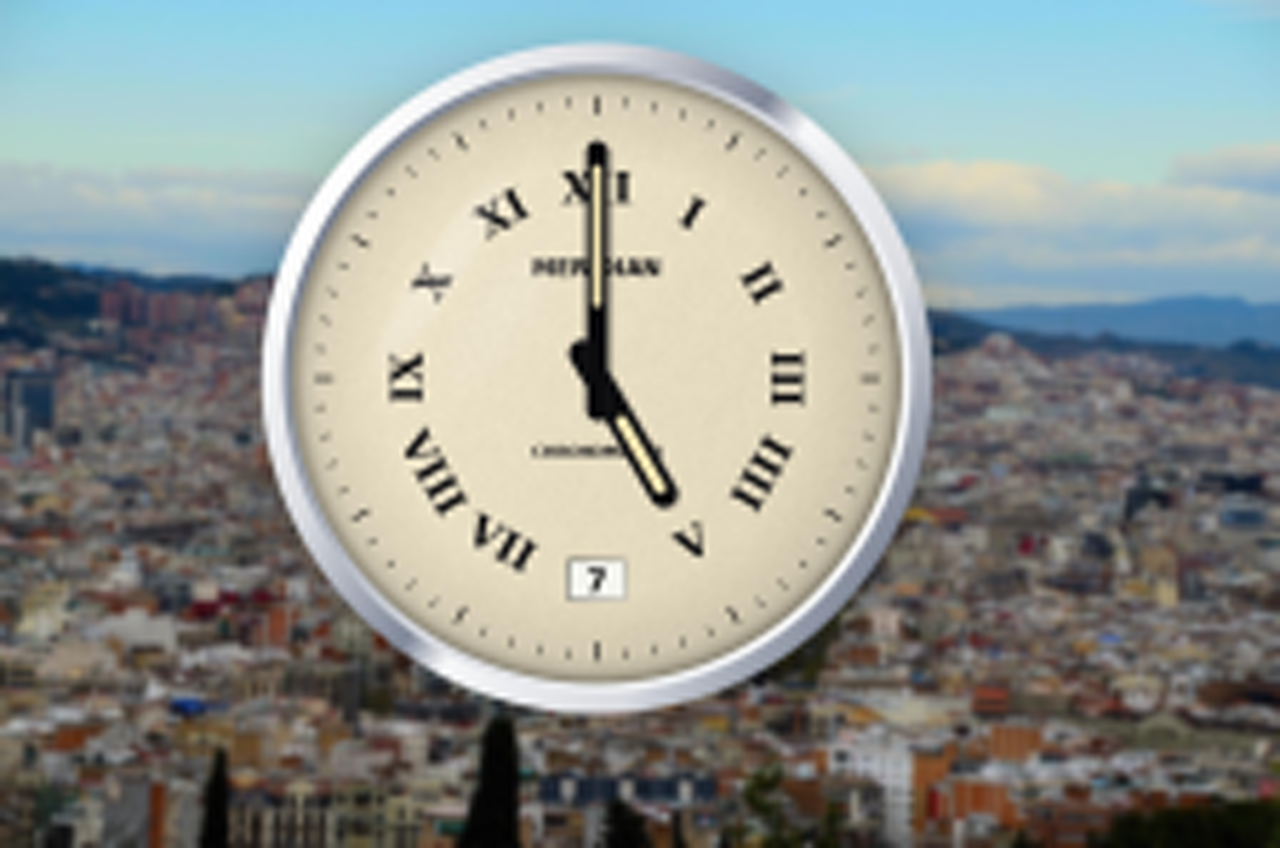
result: 5.00
